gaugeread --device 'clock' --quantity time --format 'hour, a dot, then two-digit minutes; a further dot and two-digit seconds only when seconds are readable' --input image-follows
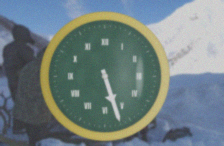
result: 5.27
